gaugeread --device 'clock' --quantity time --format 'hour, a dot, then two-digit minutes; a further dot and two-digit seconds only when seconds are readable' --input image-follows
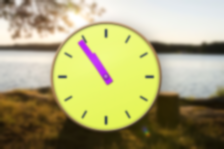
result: 10.54
